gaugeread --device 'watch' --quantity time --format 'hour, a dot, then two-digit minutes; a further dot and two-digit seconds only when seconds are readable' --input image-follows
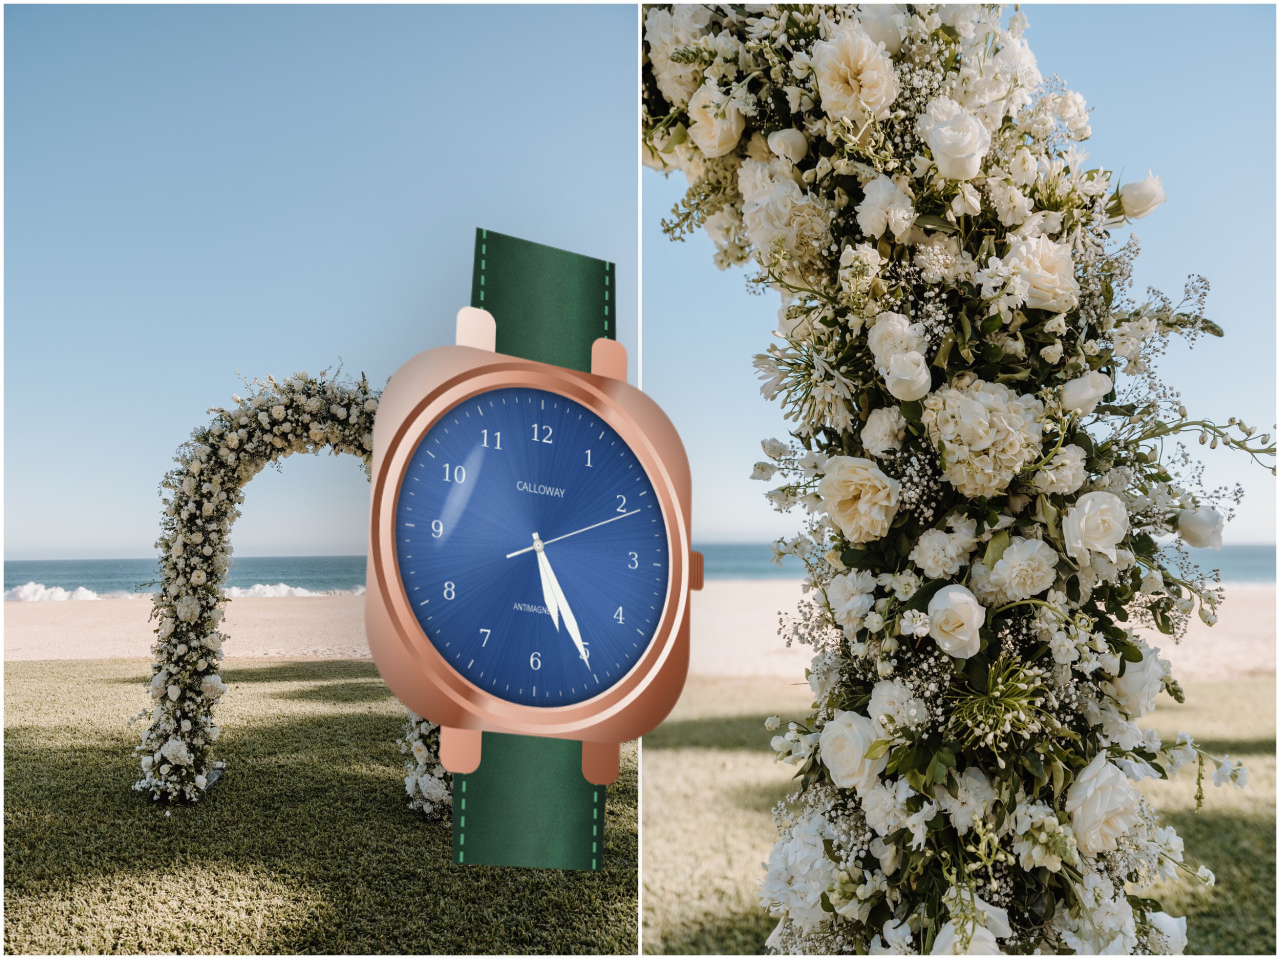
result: 5.25.11
